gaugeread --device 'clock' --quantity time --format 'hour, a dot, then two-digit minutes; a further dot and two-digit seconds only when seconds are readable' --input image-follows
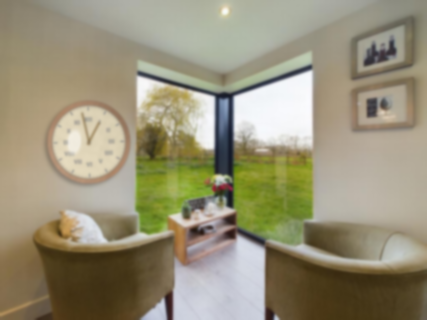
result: 12.58
